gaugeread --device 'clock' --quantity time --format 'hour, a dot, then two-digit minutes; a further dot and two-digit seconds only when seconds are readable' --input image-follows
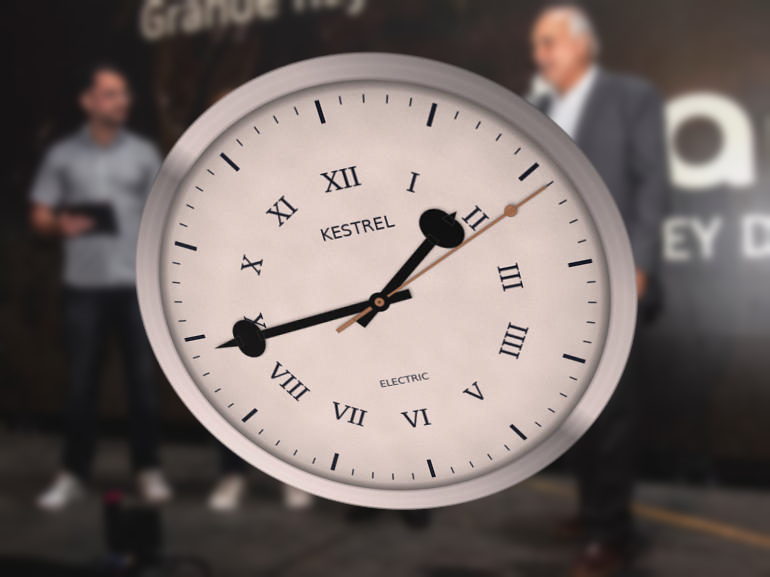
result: 1.44.11
